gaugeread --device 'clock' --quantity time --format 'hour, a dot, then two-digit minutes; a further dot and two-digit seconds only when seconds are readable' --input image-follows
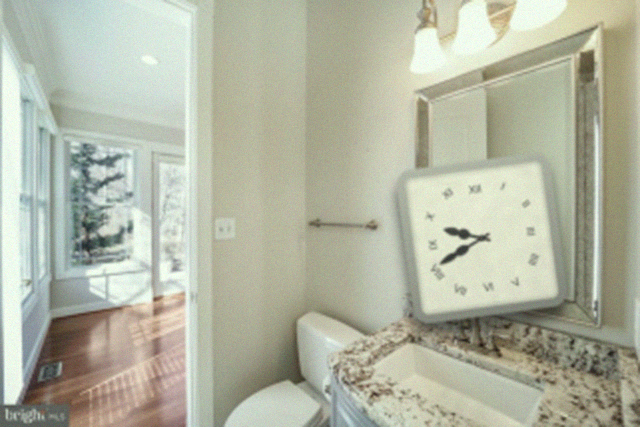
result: 9.41
